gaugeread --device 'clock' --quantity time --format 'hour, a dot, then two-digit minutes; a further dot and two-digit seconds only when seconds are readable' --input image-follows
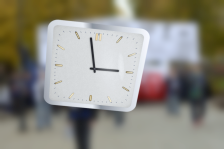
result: 2.58
